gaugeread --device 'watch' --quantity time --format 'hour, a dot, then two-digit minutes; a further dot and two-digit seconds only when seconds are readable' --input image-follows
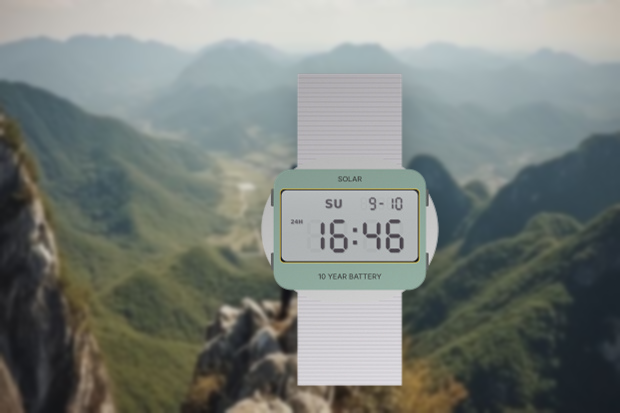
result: 16.46
